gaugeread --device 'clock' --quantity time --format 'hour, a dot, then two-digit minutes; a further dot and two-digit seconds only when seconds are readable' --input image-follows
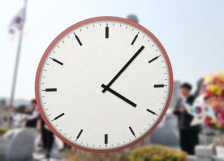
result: 4.07
